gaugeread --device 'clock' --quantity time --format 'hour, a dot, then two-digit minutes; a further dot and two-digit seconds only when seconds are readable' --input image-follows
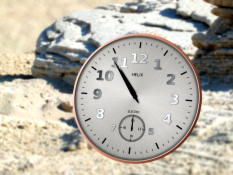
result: 10.54
